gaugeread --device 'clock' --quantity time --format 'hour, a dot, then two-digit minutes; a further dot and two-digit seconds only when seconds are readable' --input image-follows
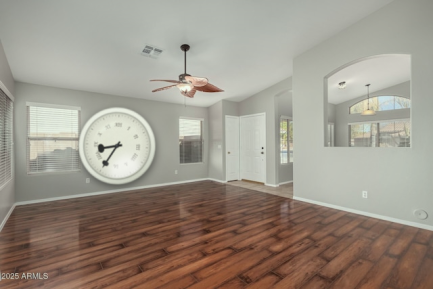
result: 8.35
